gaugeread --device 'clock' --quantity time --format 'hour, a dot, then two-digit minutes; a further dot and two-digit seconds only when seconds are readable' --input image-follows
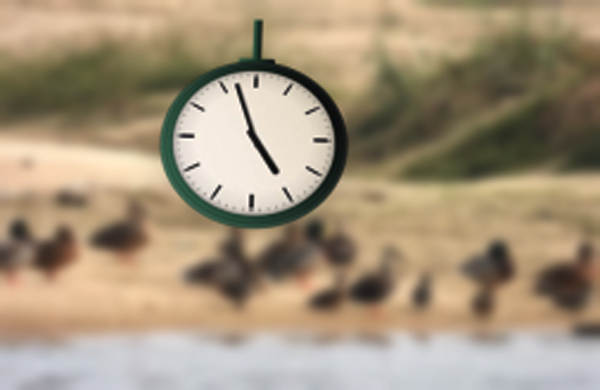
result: 4.57
